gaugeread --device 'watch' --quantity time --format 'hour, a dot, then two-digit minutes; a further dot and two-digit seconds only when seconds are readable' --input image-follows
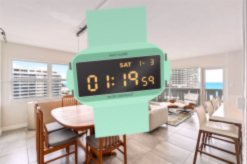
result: 1.19.59
